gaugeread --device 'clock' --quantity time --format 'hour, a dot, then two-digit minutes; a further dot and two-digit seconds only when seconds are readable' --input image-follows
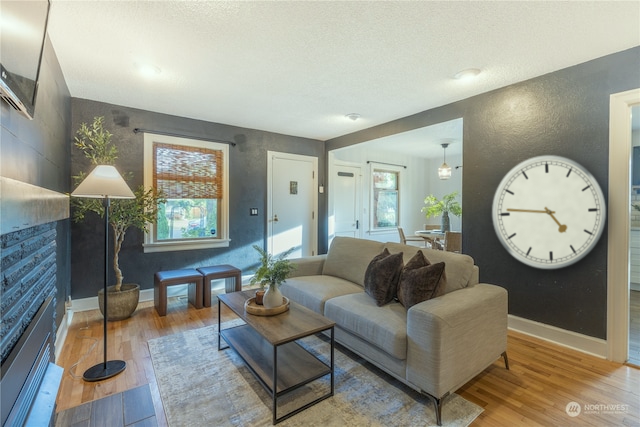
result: 4.46
